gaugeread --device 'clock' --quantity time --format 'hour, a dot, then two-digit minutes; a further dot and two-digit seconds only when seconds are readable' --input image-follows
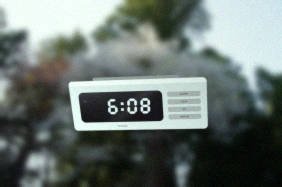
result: 6.08
